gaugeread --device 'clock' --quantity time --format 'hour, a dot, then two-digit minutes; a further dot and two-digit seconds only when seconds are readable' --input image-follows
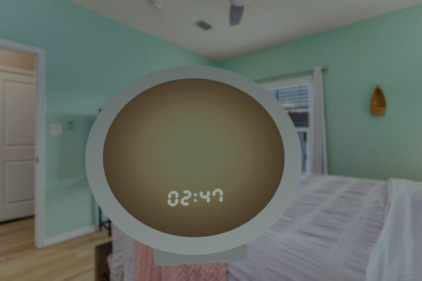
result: 2.47
